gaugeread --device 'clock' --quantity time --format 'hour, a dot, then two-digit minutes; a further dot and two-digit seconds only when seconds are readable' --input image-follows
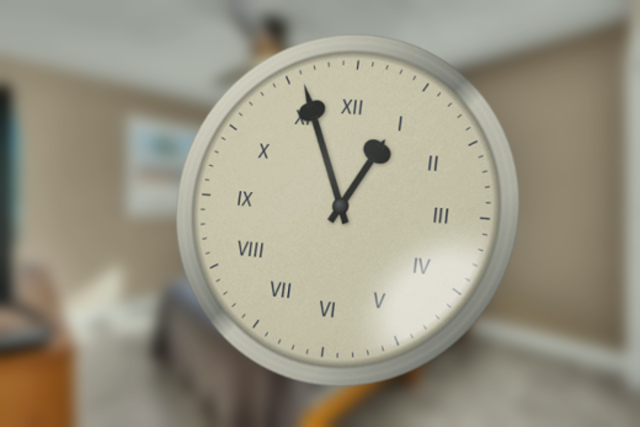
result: 12.56
